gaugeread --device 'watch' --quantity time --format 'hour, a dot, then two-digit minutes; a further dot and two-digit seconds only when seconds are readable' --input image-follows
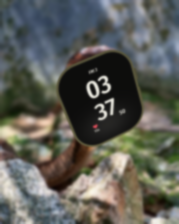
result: 3.37
